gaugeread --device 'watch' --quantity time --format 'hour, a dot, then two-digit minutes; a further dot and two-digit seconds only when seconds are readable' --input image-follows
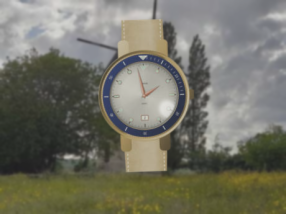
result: 1.58
